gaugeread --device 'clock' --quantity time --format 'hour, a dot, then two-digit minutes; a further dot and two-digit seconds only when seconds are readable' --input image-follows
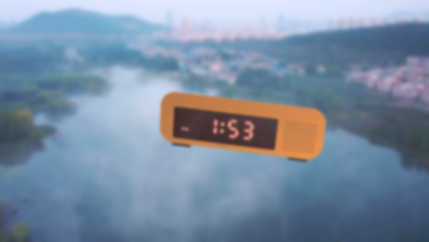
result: 1.53
